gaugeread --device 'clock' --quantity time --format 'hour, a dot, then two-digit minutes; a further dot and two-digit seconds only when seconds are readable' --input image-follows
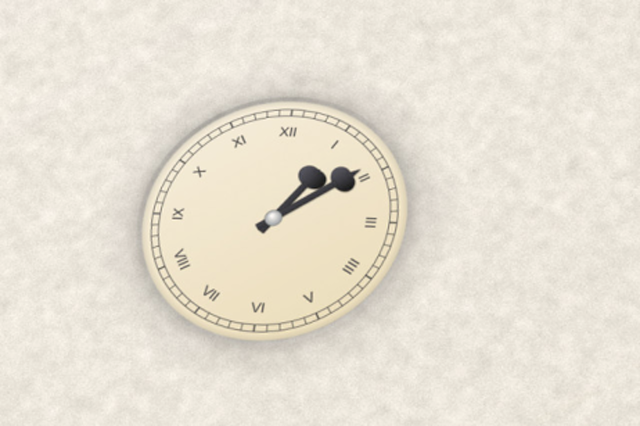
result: 1.09
